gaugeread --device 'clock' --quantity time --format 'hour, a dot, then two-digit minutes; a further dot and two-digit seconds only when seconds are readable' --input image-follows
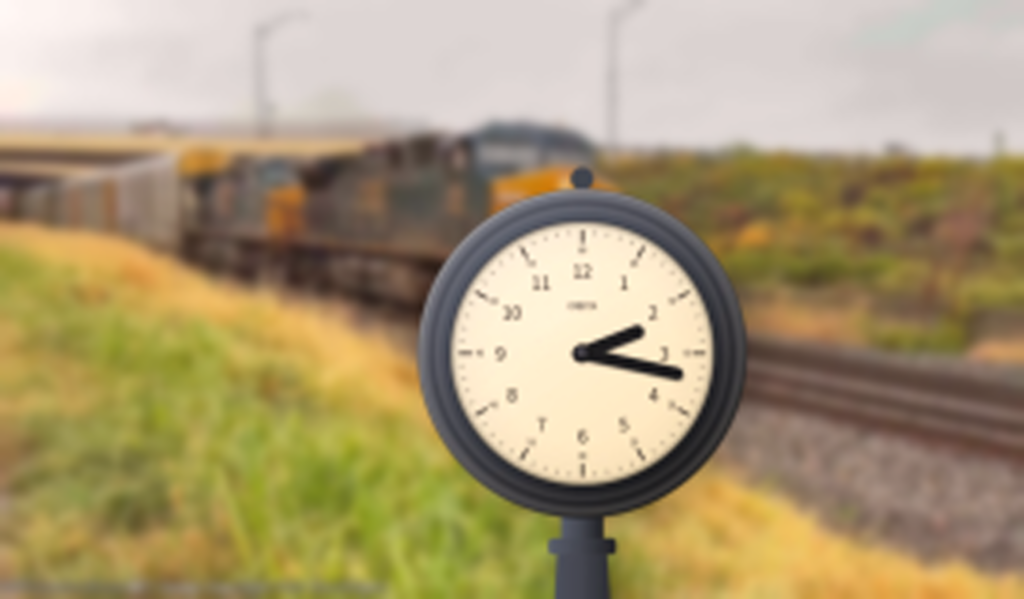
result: 2.17
